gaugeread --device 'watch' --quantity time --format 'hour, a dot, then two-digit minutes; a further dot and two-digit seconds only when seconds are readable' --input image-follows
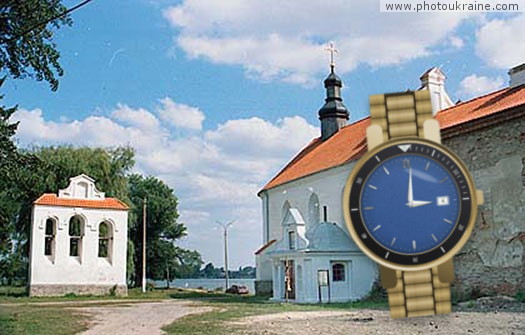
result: 3.01
